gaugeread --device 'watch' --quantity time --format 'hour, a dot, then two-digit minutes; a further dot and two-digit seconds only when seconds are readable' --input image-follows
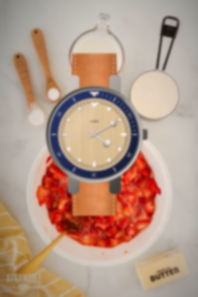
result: 4.10
